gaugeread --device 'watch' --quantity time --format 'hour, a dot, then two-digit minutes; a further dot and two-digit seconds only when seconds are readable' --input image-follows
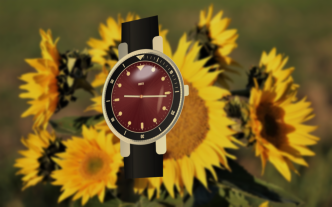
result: 9.16
